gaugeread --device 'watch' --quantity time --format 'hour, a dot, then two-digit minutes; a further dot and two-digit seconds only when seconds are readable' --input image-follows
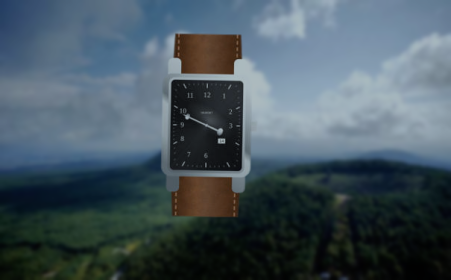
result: 3.49
